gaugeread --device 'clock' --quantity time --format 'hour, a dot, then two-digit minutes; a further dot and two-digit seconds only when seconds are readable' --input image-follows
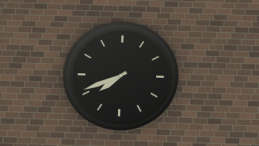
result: 7.41
